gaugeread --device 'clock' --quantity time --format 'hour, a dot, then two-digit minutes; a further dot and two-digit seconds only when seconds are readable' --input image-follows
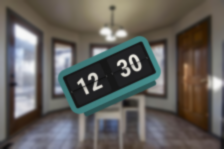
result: 12.30
